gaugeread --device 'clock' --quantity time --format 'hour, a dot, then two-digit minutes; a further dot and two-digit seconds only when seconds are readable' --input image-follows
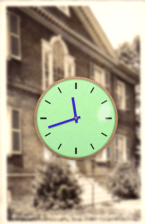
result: 11.42
